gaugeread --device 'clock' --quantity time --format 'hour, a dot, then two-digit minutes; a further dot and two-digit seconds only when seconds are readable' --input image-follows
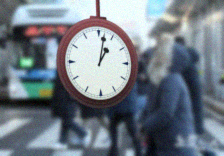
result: 1.02
